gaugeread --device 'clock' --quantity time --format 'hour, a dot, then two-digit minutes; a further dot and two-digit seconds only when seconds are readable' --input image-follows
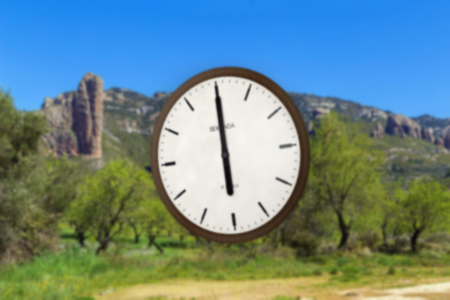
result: 6.00
